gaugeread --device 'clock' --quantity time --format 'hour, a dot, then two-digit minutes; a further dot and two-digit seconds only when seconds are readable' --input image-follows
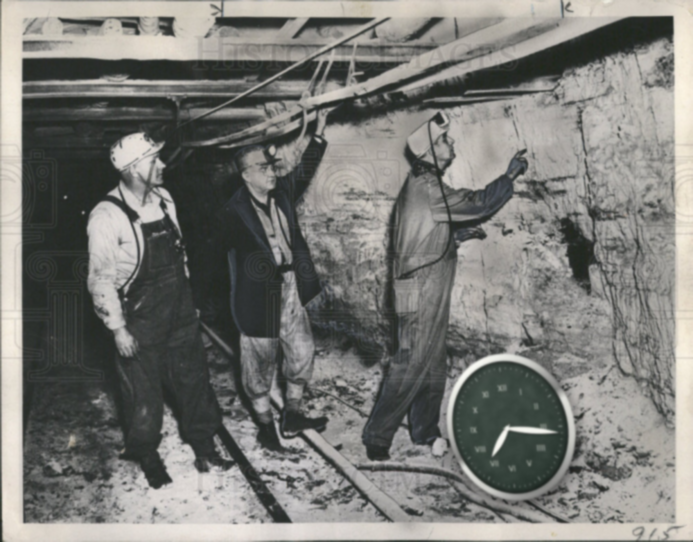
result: 7.16
